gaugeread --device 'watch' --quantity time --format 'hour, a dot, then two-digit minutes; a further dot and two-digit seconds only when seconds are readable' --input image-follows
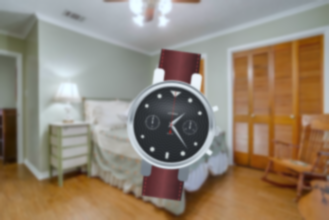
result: 1.23
